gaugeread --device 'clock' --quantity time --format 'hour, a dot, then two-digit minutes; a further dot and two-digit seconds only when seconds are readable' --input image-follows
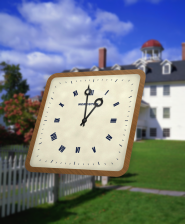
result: 12.59
